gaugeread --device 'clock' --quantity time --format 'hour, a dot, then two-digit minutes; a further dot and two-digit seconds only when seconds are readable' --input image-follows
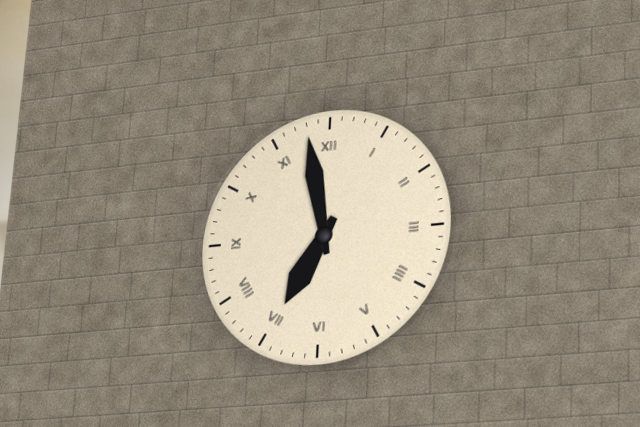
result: 6.58
